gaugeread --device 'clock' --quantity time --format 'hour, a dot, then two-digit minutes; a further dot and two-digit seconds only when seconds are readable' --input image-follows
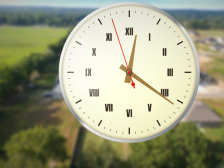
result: 12.20.57
